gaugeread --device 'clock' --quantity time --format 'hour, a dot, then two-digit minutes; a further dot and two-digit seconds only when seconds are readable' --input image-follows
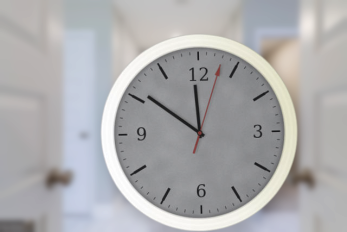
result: 11.51.03
